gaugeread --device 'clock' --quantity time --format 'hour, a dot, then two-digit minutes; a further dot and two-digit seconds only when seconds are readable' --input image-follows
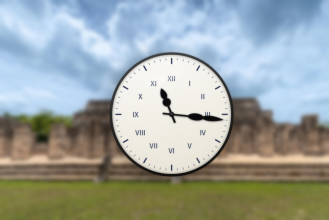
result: 11.16
